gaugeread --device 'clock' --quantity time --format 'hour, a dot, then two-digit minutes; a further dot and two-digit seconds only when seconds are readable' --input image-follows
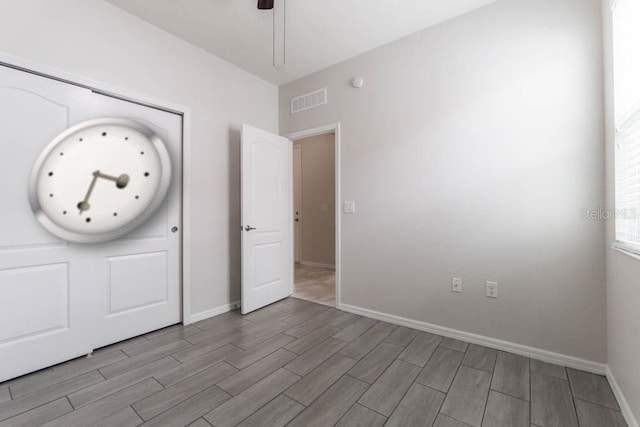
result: 3.32
